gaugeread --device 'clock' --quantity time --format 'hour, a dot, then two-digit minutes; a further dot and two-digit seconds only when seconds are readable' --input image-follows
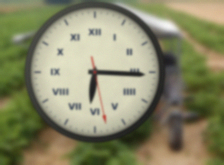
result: 6.15.28
